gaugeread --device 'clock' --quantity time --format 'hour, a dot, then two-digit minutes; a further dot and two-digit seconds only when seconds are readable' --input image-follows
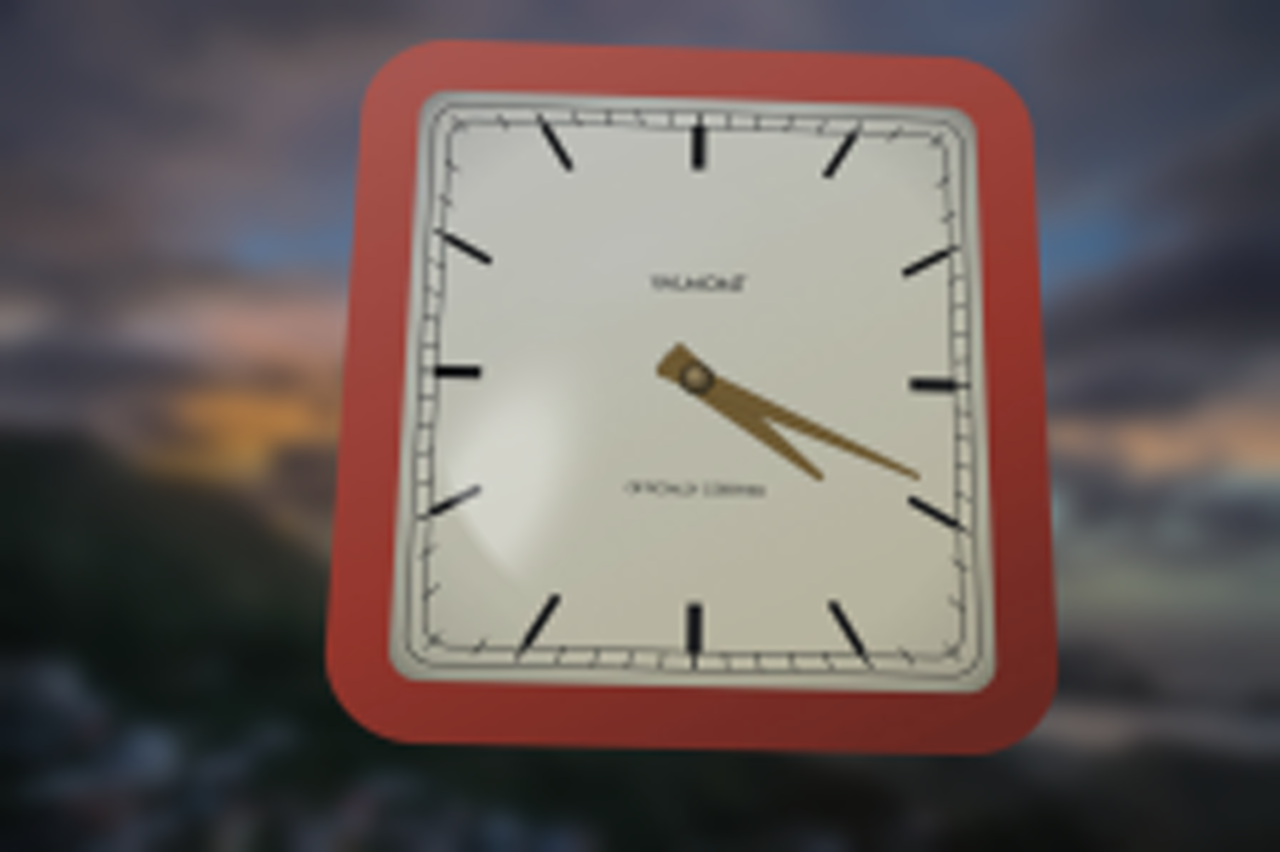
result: 4.19
